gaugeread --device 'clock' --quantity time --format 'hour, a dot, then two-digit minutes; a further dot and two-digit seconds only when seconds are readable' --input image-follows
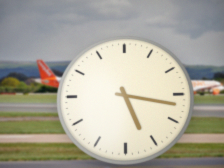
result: 5.17
